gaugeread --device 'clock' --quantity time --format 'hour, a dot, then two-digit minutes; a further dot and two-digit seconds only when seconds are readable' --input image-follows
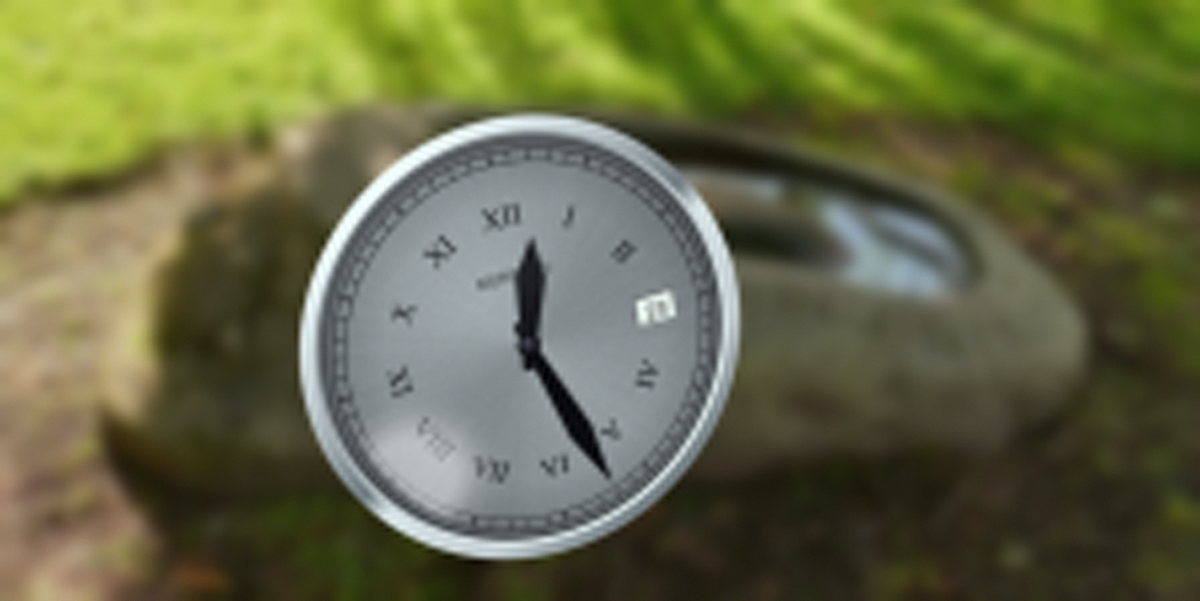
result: 12.27
